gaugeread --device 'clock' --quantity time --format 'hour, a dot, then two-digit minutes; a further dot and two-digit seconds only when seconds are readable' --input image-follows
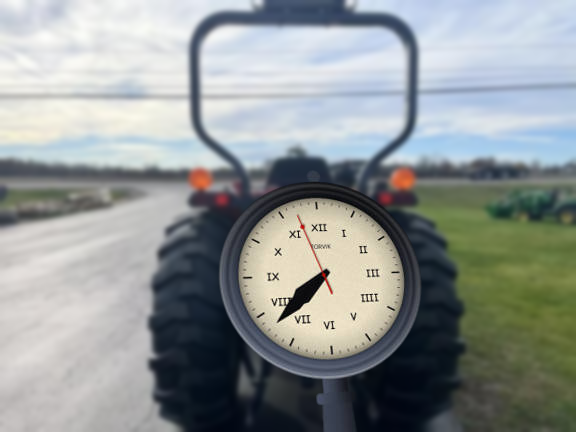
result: 7.37.57
